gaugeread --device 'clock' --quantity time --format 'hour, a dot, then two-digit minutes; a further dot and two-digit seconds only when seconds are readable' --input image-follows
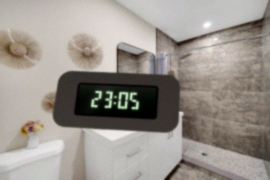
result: 23.05
